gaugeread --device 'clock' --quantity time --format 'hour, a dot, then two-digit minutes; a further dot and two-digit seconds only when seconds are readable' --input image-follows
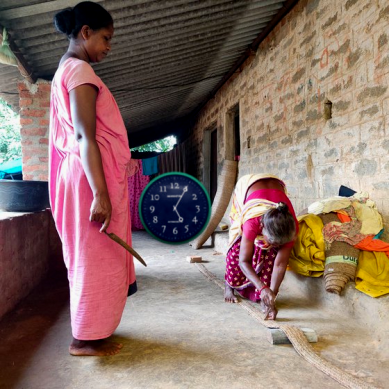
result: 5.05
